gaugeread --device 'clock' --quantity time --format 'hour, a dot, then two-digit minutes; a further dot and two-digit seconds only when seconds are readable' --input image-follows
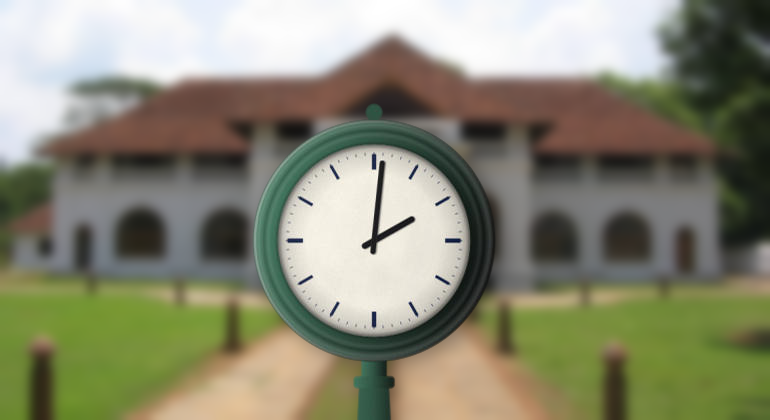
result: 2.01
